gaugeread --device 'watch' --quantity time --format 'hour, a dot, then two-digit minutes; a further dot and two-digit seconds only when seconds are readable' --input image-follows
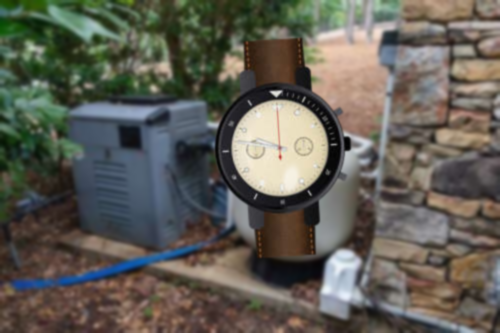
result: 9.47
